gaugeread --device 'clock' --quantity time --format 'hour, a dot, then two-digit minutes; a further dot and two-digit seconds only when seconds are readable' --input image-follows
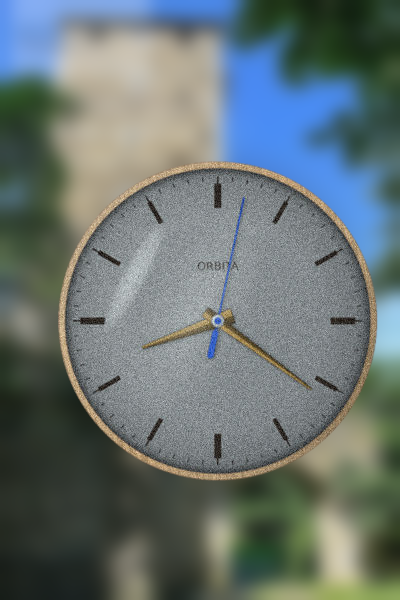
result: 8.21.02
